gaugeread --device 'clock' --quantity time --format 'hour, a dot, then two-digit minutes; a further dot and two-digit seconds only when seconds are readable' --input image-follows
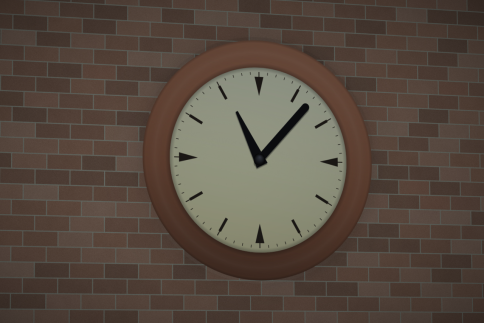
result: 11.07
